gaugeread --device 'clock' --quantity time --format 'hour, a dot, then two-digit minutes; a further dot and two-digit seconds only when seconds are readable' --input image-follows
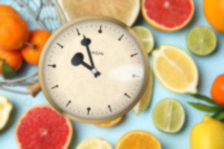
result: 9.56
